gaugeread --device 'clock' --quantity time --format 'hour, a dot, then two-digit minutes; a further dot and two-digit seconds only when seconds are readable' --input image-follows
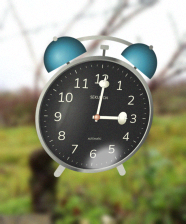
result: 3.01
